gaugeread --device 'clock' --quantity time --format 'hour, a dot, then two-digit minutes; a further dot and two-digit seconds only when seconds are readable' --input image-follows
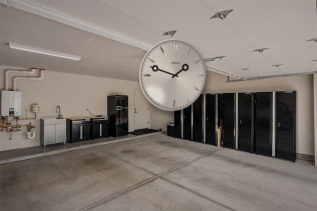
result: 1.48
